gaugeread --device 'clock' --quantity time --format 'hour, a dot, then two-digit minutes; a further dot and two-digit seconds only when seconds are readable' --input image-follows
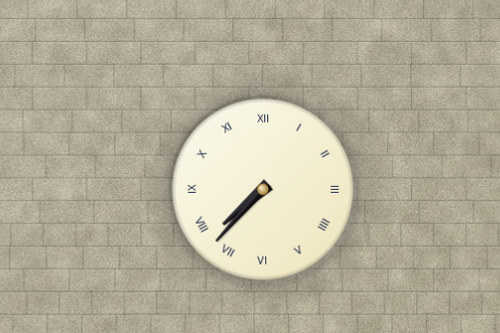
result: 7.37
